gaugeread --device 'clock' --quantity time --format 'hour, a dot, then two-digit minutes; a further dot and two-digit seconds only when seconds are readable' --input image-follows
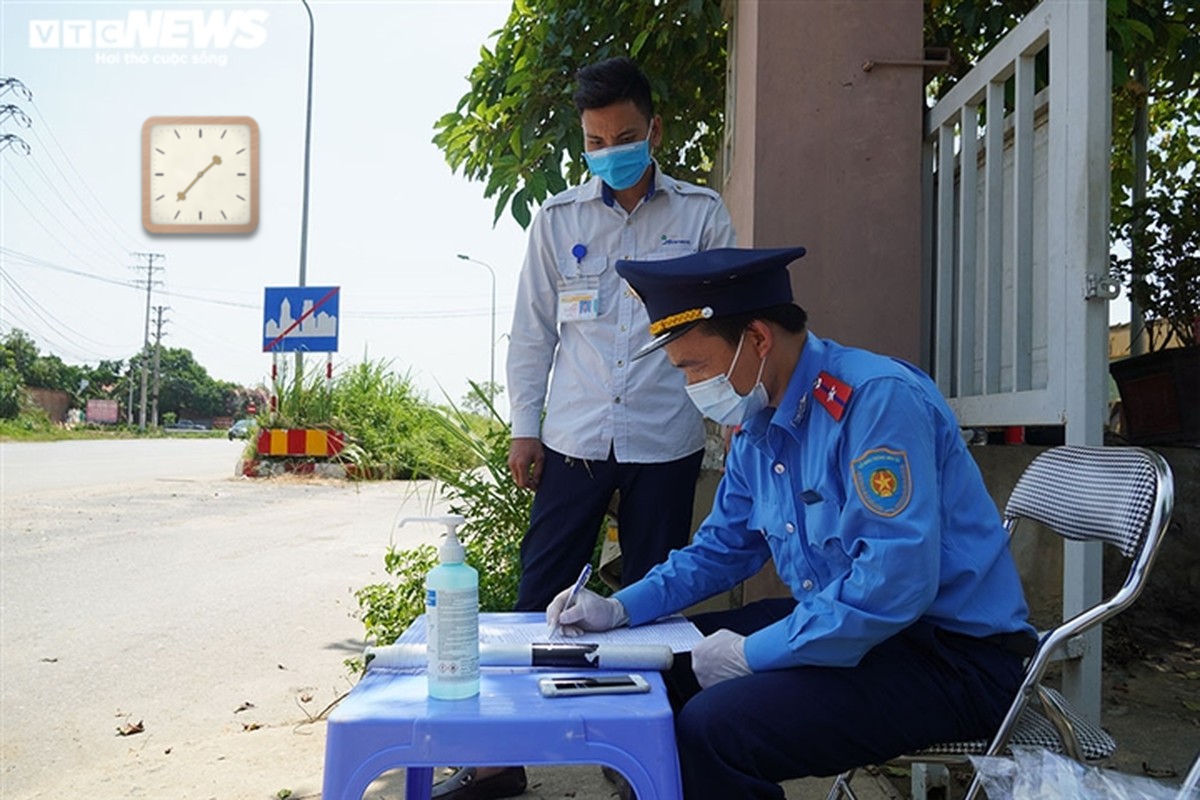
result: 1.37
